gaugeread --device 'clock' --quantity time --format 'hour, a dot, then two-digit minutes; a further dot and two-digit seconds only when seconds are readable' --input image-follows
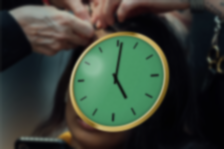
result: 5.01
